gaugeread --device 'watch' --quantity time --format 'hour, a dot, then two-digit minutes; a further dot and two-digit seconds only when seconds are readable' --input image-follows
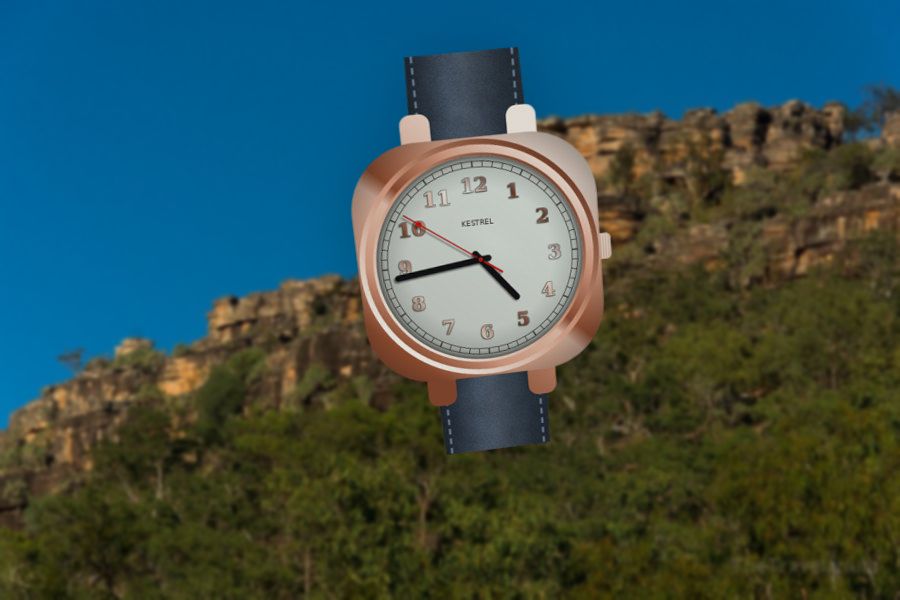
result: 4.43.51
